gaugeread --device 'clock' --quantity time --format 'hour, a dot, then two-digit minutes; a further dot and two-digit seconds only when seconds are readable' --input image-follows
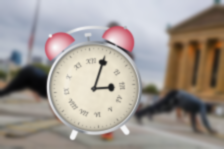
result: 3.04
